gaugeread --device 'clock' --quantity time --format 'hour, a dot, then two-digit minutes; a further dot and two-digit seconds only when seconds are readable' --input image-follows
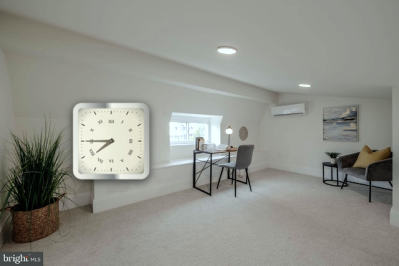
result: 7.45
